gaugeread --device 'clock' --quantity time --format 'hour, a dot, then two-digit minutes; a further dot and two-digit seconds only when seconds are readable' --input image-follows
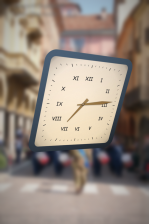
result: 7.14
